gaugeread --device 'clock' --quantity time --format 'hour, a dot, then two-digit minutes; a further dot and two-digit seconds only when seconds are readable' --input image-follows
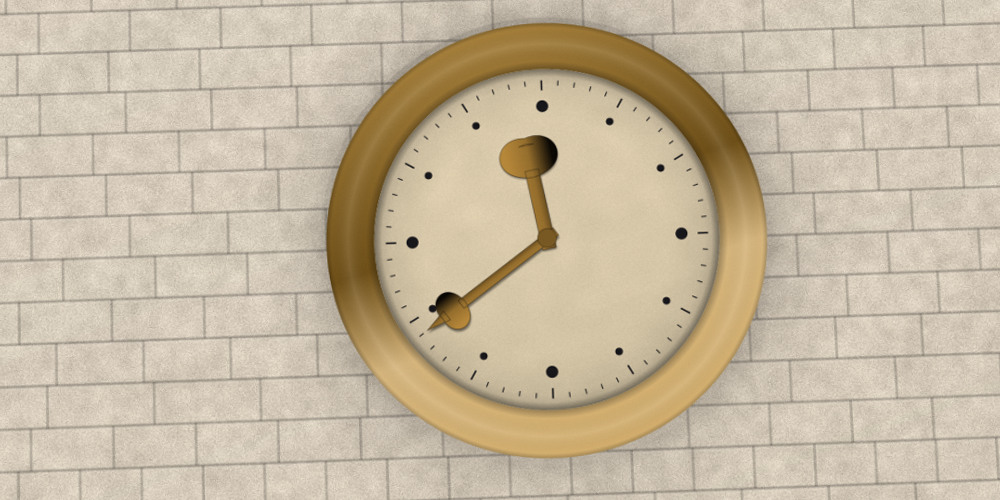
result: 11.39
